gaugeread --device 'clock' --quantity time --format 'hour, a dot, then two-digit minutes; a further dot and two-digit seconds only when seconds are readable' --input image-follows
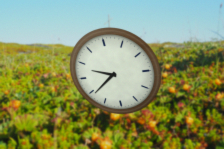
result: 9.39
